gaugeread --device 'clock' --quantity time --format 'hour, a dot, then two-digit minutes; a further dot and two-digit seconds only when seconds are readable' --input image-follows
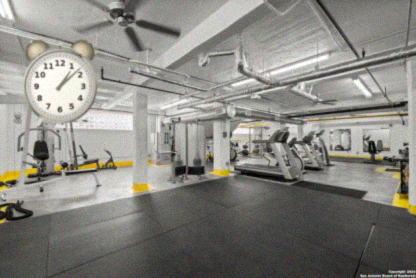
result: 1.08
